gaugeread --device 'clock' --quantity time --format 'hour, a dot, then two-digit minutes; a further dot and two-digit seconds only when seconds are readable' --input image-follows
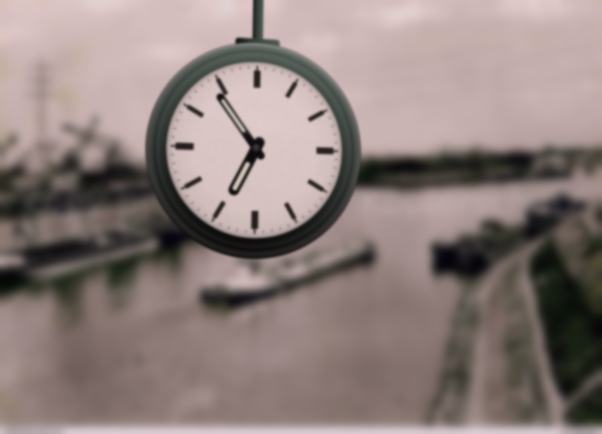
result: 6.54
